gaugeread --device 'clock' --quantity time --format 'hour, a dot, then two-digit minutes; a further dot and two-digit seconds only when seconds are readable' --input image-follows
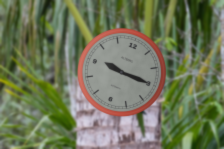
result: 9.15
